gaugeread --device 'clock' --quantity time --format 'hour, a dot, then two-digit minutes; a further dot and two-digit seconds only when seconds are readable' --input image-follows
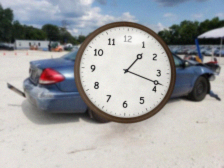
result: 1.18
